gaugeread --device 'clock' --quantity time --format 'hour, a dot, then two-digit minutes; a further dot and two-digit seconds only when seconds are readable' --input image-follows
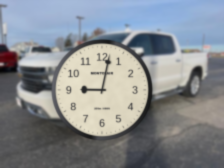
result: 9.02
